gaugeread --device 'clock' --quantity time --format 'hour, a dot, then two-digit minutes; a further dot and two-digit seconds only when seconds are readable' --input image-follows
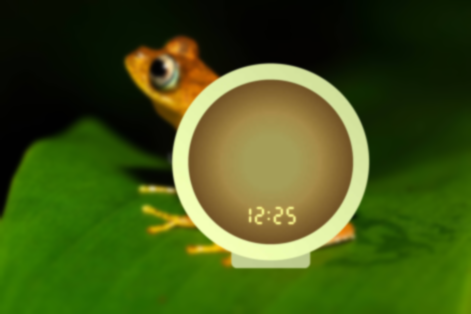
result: 12.25
